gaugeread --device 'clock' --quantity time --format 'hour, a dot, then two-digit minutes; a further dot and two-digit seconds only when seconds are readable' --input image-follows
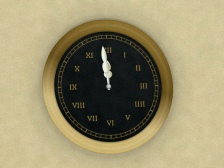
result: 11.59
